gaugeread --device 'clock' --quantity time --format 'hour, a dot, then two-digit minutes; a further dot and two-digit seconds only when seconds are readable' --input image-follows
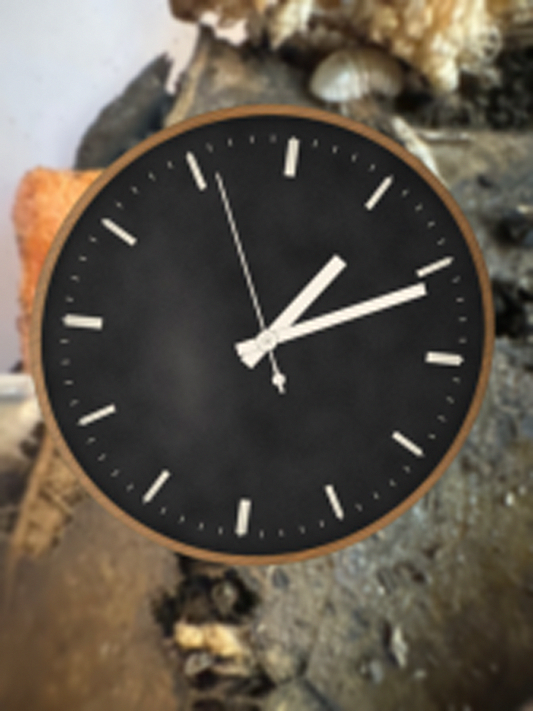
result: 1.10.56
